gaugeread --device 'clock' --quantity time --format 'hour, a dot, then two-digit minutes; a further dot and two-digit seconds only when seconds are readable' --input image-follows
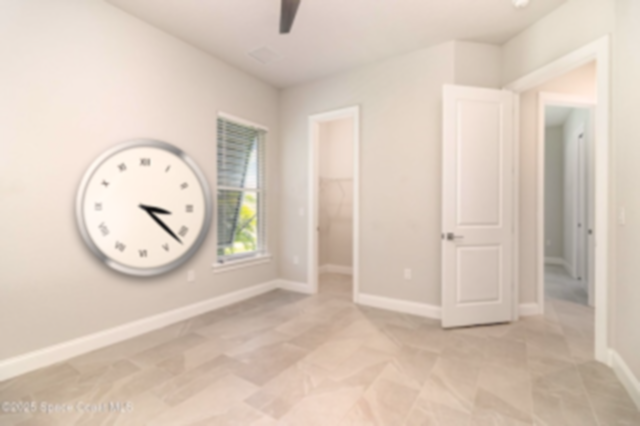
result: 3.22
